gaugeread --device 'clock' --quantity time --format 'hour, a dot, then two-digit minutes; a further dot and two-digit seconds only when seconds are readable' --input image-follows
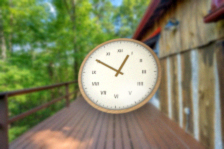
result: 12.50
